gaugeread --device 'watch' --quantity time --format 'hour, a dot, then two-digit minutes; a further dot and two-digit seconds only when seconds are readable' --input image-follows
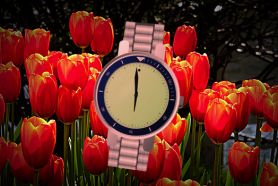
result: 5.59
